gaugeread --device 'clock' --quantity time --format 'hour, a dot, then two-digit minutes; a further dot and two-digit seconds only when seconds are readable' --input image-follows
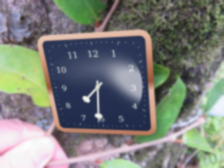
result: 7.31
